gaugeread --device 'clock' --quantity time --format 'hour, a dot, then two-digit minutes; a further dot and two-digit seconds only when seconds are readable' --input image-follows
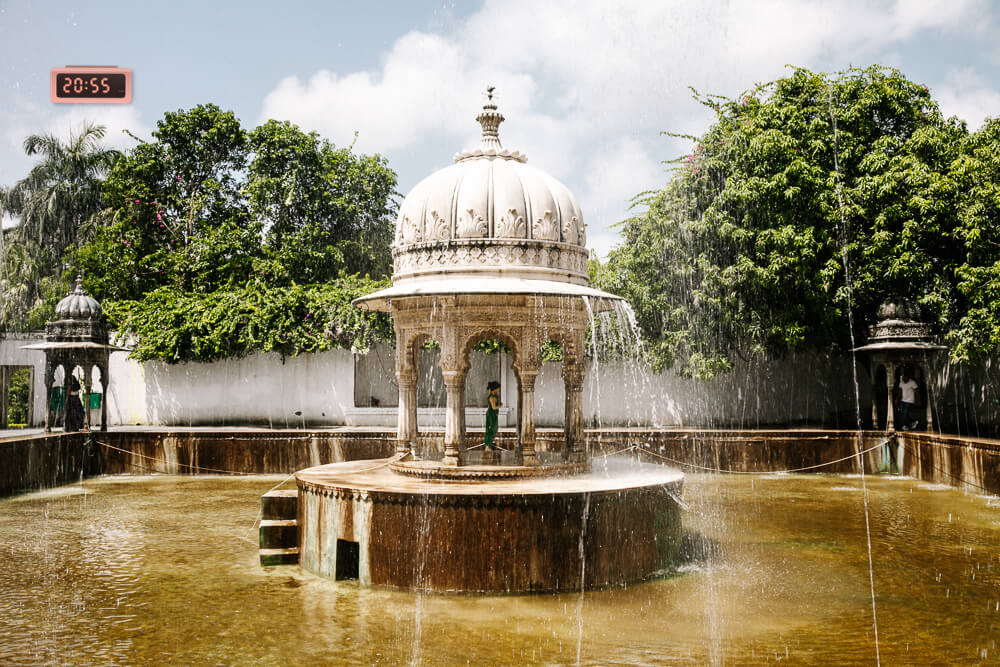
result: 20.55
